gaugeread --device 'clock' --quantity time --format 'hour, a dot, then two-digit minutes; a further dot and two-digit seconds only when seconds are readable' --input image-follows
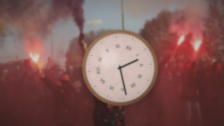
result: 1.24
